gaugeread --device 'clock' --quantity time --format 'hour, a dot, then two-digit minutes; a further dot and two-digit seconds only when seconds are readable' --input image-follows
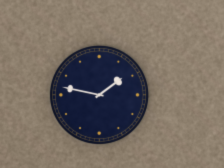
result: 1.47
